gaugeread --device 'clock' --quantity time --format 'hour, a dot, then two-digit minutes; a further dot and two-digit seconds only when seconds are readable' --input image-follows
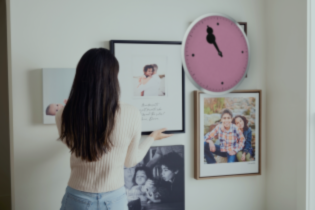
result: 10.56
